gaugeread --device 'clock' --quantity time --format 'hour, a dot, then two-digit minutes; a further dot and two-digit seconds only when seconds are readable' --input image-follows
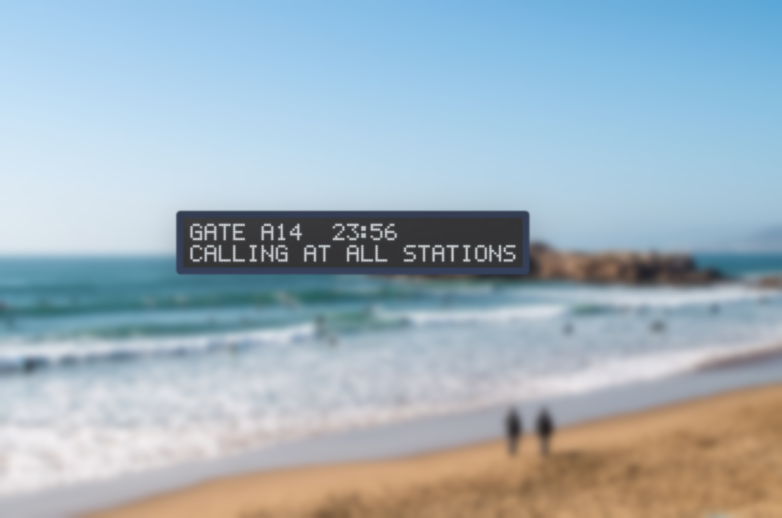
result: 23.56
